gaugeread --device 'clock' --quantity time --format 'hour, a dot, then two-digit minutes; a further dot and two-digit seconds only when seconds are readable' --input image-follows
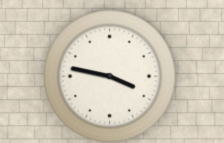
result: 3.47
